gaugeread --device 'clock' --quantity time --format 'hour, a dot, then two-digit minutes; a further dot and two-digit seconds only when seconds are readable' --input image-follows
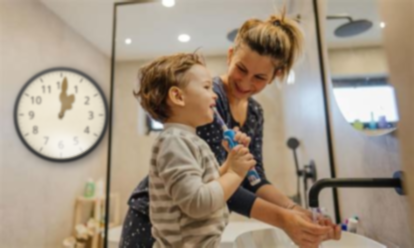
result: 1.01
